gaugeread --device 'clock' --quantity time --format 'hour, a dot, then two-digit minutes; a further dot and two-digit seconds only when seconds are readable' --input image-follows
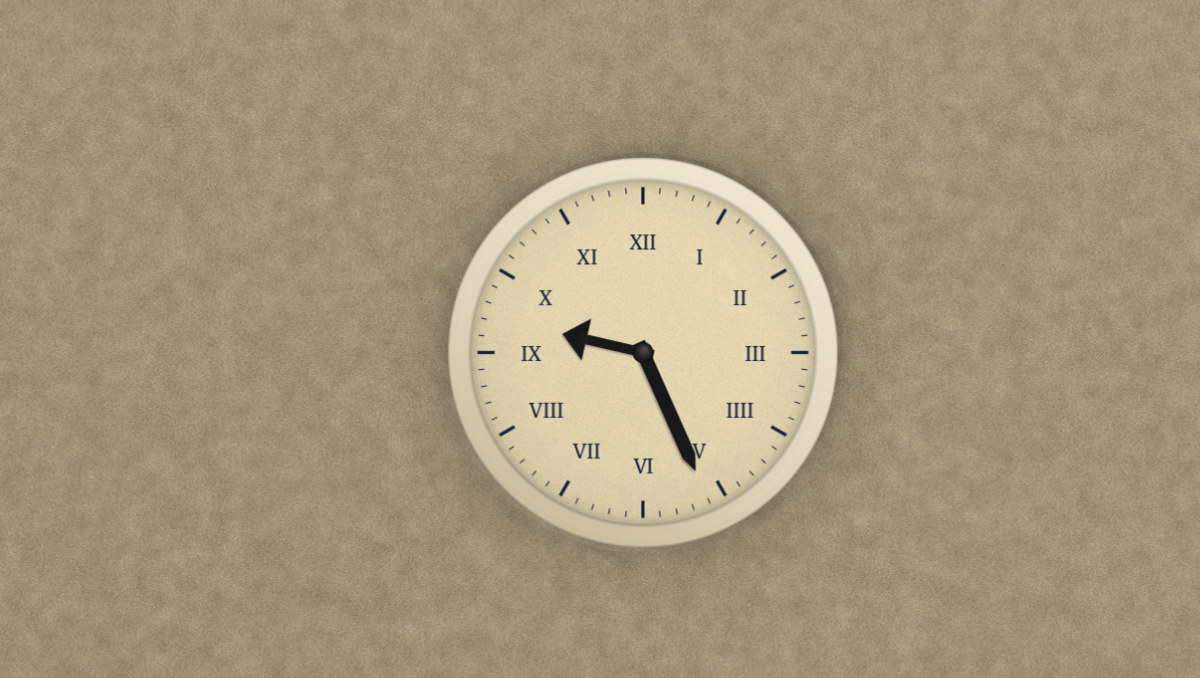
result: 9.26
